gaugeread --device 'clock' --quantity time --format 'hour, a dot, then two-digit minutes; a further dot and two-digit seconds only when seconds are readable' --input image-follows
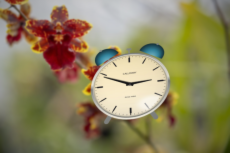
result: 2.49
